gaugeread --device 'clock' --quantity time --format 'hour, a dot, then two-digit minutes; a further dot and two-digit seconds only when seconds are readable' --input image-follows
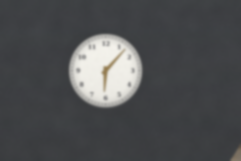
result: 6.07
